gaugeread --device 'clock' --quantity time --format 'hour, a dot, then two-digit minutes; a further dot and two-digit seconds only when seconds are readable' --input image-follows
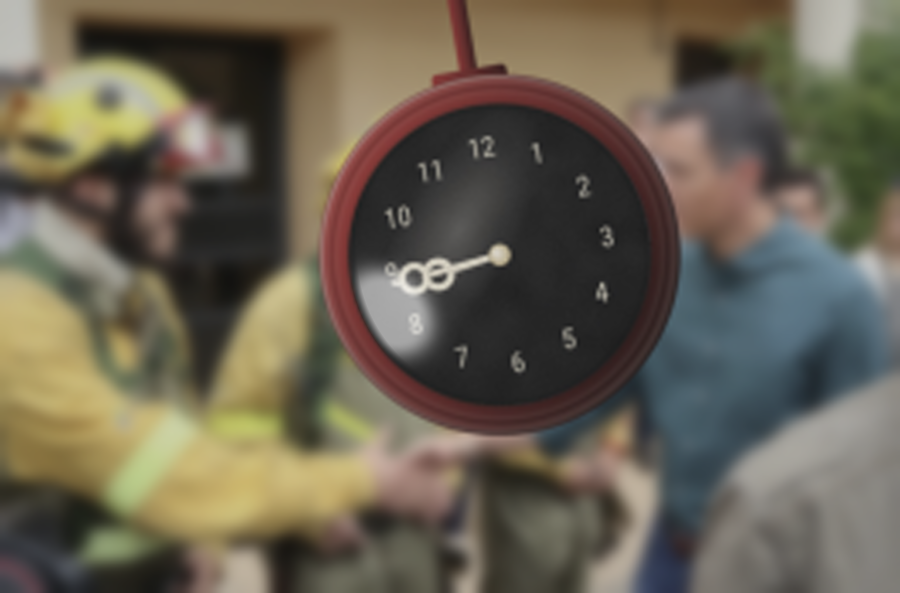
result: 8.44
